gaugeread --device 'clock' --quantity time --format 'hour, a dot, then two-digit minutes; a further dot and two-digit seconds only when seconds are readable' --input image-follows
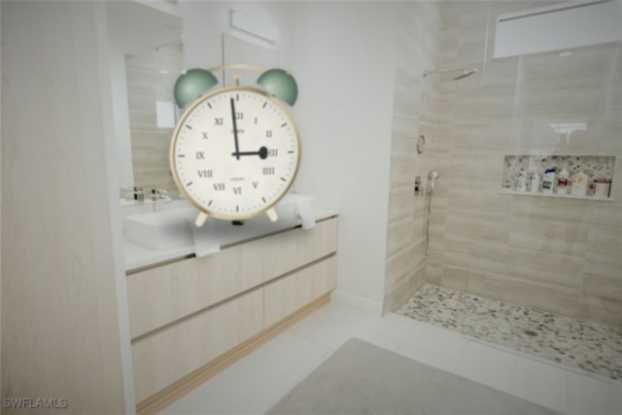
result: 2.59
